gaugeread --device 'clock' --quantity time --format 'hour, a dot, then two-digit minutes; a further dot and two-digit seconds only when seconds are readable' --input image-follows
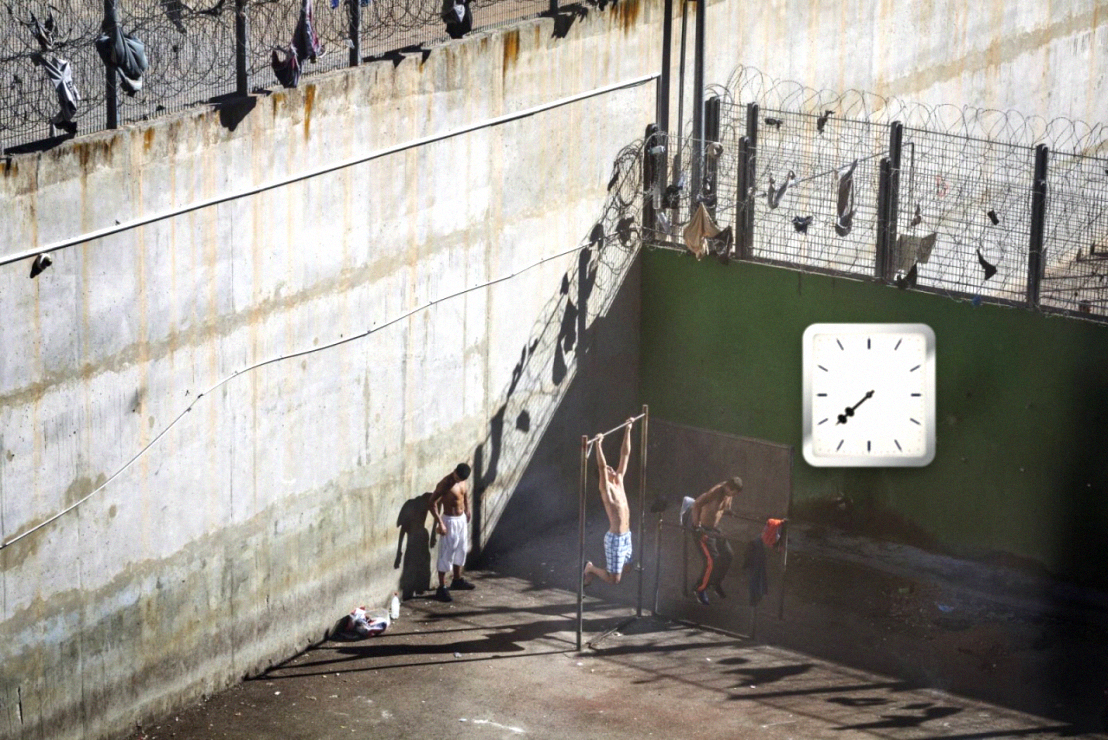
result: 7.38
